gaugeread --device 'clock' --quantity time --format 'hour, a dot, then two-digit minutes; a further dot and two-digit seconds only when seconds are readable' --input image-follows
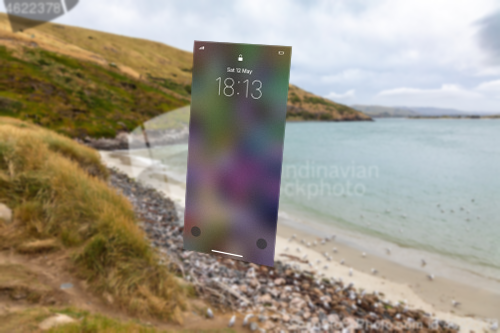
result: 18.13
